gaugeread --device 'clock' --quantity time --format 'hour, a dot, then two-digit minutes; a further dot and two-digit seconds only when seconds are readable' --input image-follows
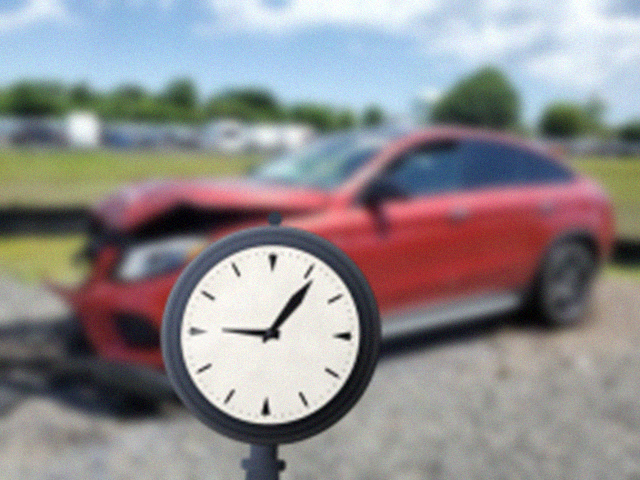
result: 9.06
